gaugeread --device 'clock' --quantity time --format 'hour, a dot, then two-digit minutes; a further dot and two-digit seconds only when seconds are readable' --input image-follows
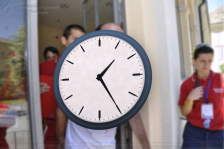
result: 1.25
